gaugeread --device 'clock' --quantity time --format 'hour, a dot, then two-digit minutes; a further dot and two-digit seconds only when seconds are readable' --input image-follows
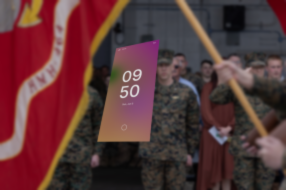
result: 9.50
